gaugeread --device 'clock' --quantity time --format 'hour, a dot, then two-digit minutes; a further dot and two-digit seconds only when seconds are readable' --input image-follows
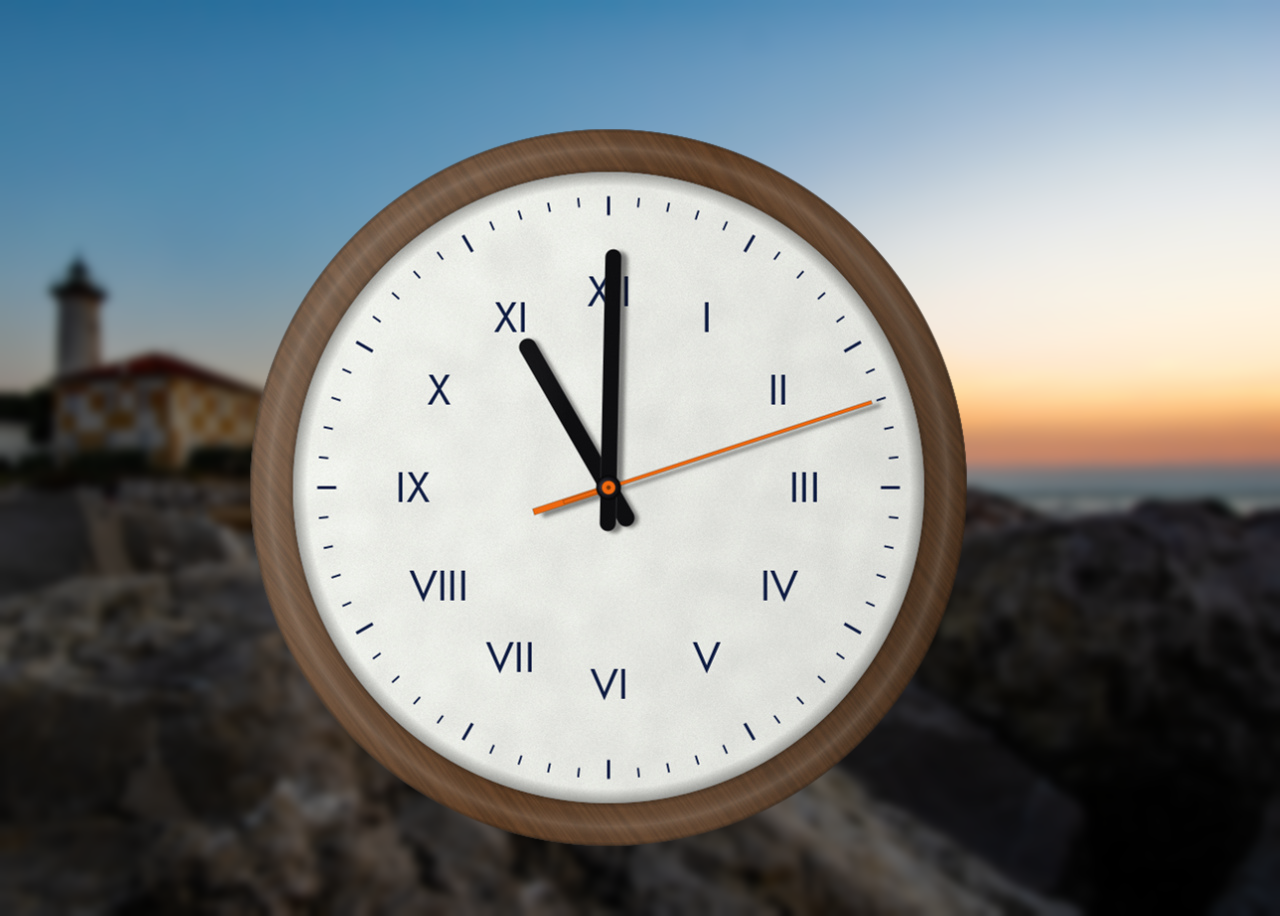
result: 11.00.12
